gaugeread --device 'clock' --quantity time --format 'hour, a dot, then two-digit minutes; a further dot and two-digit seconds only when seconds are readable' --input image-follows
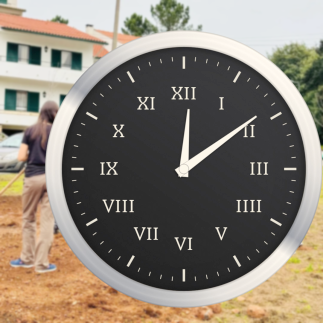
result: 12.09
